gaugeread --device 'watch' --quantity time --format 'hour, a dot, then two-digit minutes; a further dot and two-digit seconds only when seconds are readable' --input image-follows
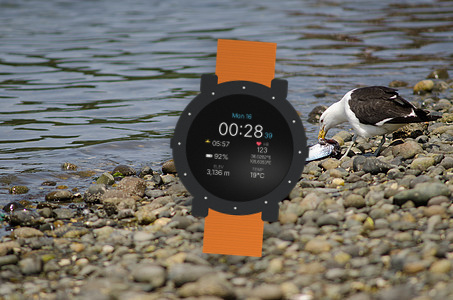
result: 0.28
